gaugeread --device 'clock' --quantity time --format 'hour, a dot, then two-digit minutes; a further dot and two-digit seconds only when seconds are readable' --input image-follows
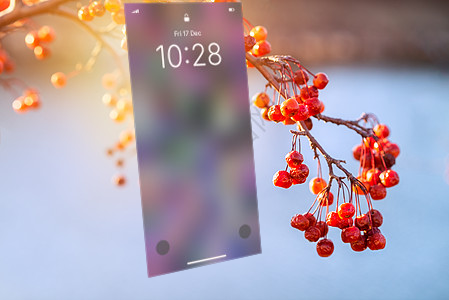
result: 10.28
